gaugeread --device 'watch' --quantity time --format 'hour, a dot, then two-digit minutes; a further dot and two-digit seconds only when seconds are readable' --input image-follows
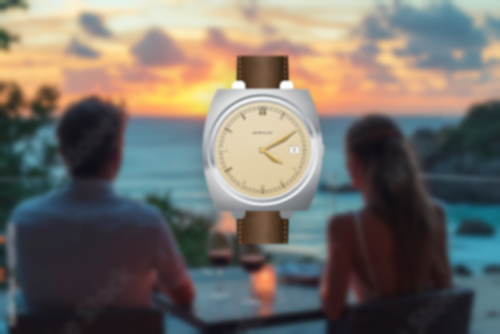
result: 4.10
